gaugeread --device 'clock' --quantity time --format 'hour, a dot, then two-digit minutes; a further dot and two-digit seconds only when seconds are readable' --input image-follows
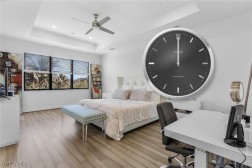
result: 12.00
